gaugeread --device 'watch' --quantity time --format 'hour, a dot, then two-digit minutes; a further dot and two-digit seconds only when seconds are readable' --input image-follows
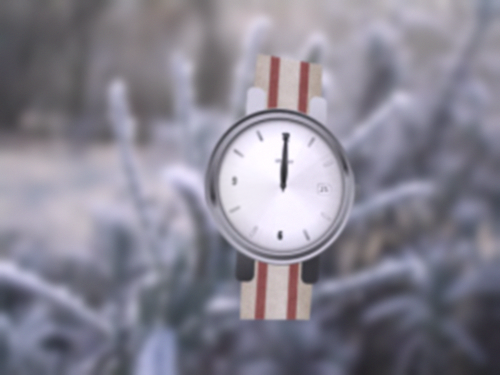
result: 12.00
